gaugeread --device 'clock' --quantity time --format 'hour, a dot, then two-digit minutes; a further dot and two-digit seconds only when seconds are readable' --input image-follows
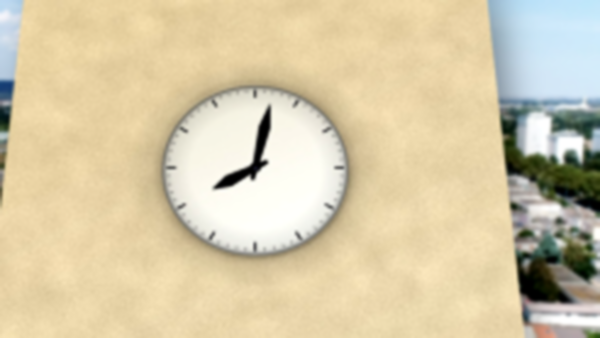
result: 8.02
